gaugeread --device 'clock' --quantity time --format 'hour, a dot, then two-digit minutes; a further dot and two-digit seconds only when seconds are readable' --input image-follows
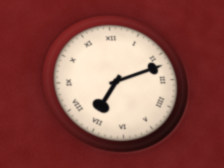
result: 7.12
